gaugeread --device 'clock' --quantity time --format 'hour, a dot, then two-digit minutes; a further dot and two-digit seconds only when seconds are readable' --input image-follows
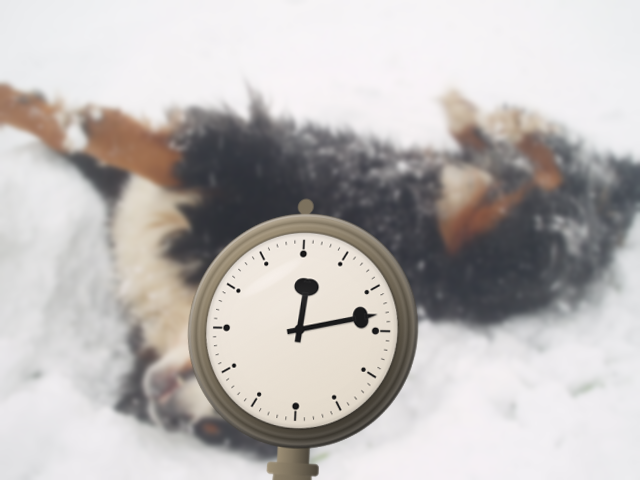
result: 12.13
